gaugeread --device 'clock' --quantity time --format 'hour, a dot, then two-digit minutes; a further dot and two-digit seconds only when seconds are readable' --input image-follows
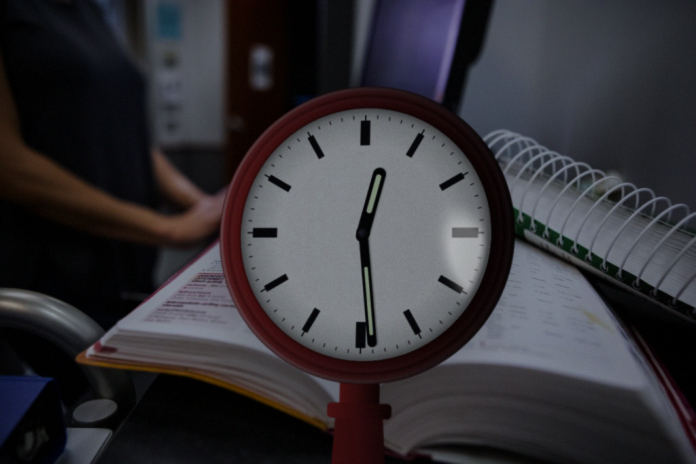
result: 12.29
